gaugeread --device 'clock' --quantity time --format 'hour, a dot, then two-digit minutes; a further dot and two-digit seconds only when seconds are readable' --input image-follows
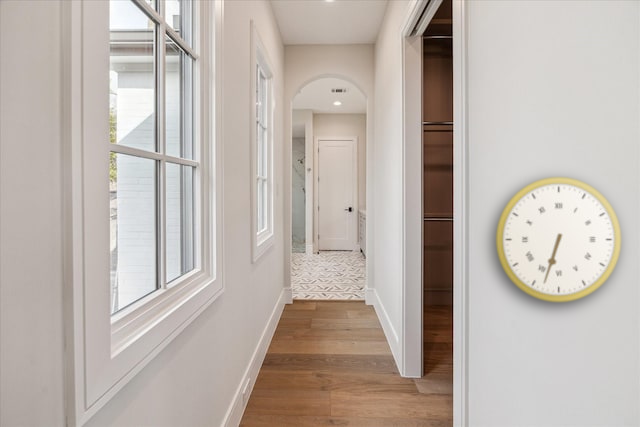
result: 6.33
